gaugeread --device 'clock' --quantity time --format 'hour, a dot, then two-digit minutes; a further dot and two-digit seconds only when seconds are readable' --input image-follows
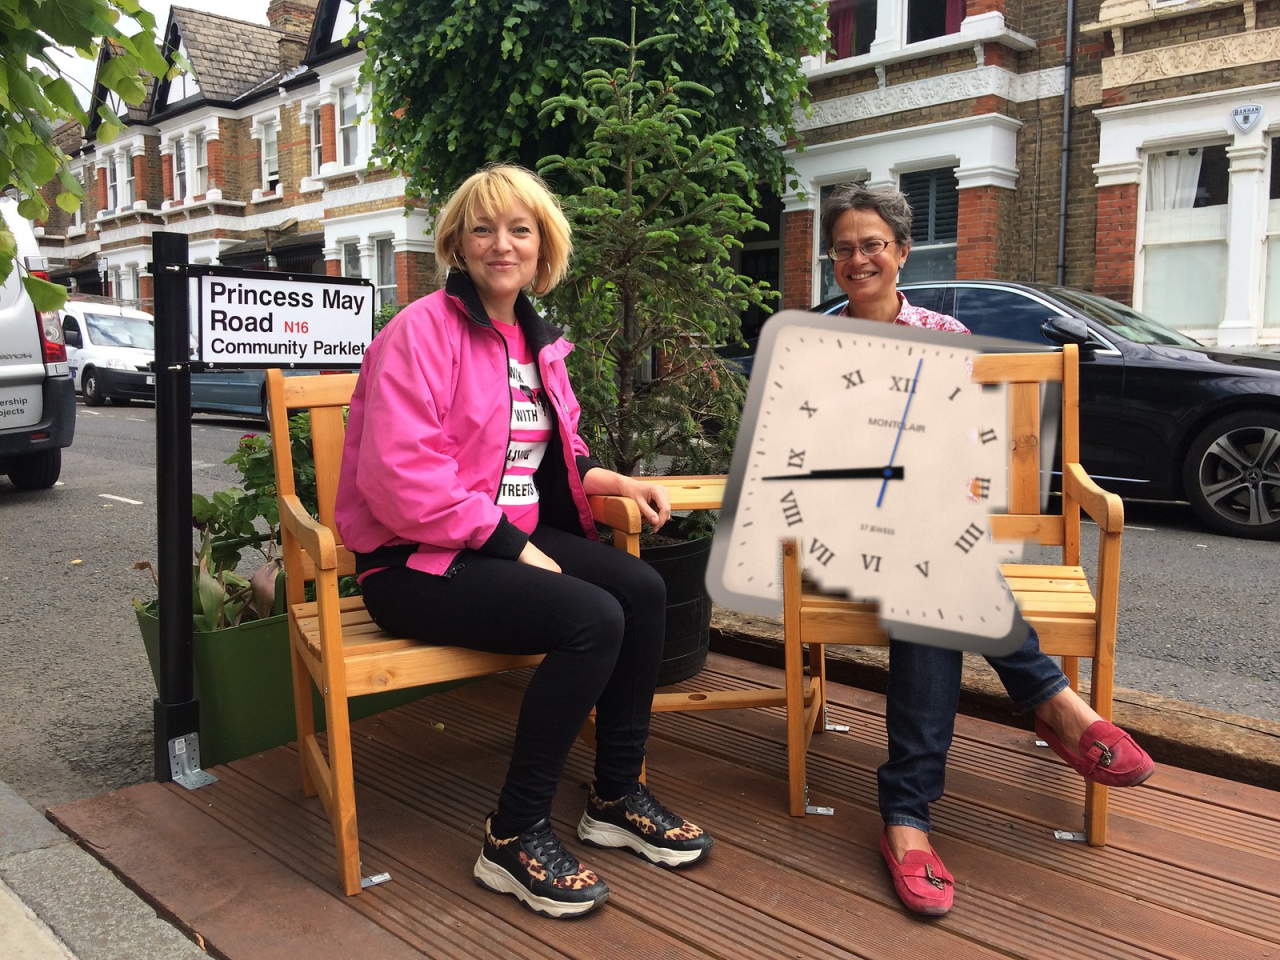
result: 8.43.01
